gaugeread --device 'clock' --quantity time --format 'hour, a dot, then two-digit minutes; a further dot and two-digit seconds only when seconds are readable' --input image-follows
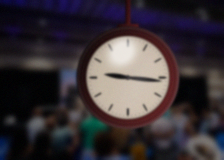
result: 9.16
